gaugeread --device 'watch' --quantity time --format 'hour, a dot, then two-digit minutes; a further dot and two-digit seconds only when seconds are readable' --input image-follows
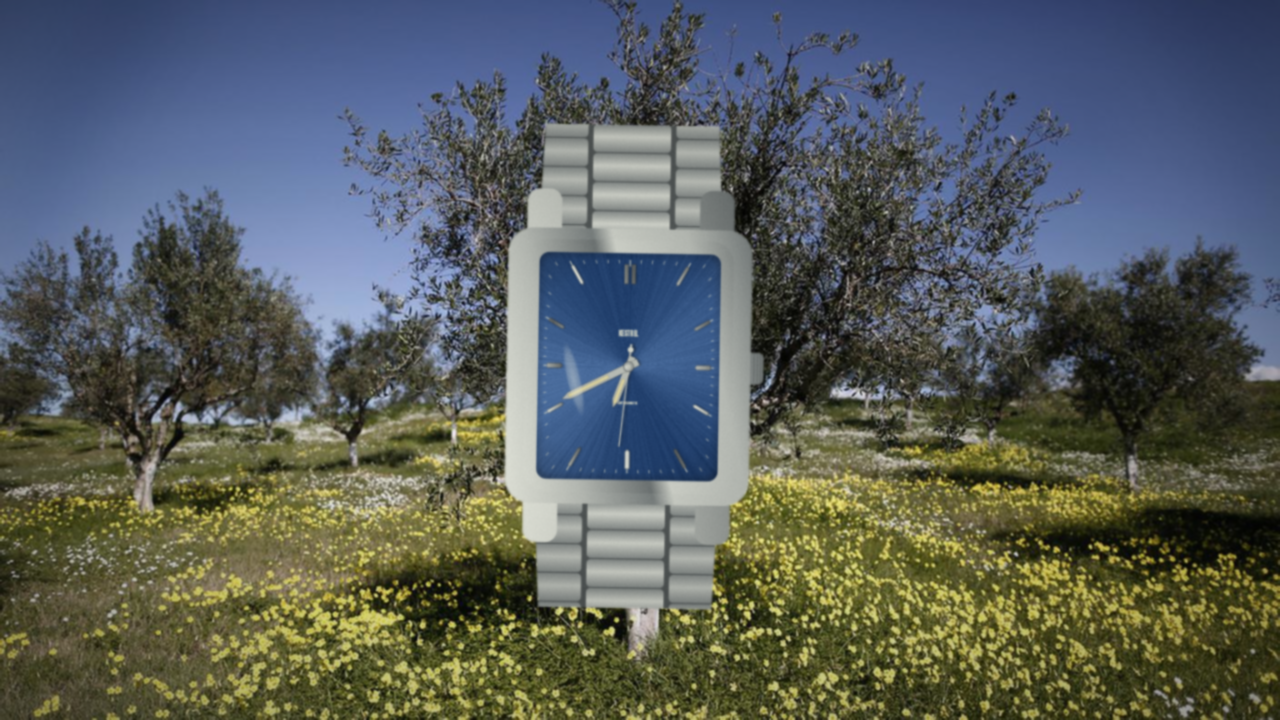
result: 6.40.31
